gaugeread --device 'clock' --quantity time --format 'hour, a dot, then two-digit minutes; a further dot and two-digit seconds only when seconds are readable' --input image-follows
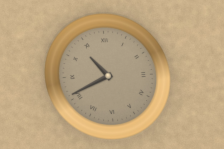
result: 10.41
